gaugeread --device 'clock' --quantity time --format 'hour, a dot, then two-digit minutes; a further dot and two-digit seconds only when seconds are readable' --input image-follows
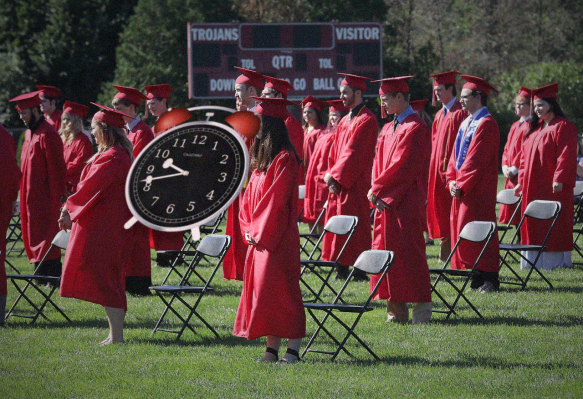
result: 9.42
